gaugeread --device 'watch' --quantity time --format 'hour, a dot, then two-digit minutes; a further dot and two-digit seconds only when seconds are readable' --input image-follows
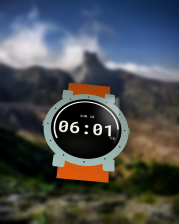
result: 6.01
